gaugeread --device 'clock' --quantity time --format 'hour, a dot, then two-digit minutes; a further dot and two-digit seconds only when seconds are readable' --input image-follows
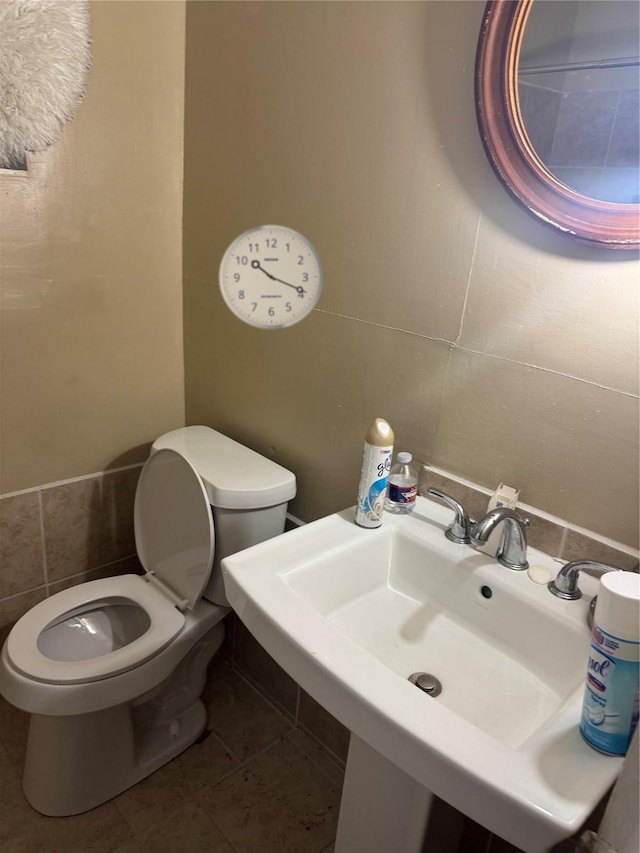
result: 10.19
